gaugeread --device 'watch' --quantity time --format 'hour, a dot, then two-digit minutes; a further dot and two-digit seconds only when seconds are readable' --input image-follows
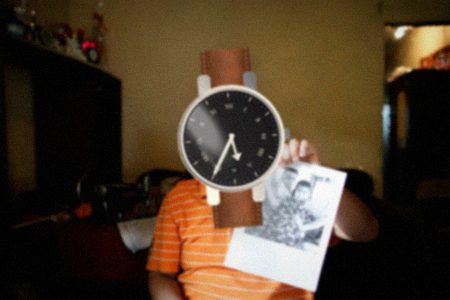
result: 5.35
